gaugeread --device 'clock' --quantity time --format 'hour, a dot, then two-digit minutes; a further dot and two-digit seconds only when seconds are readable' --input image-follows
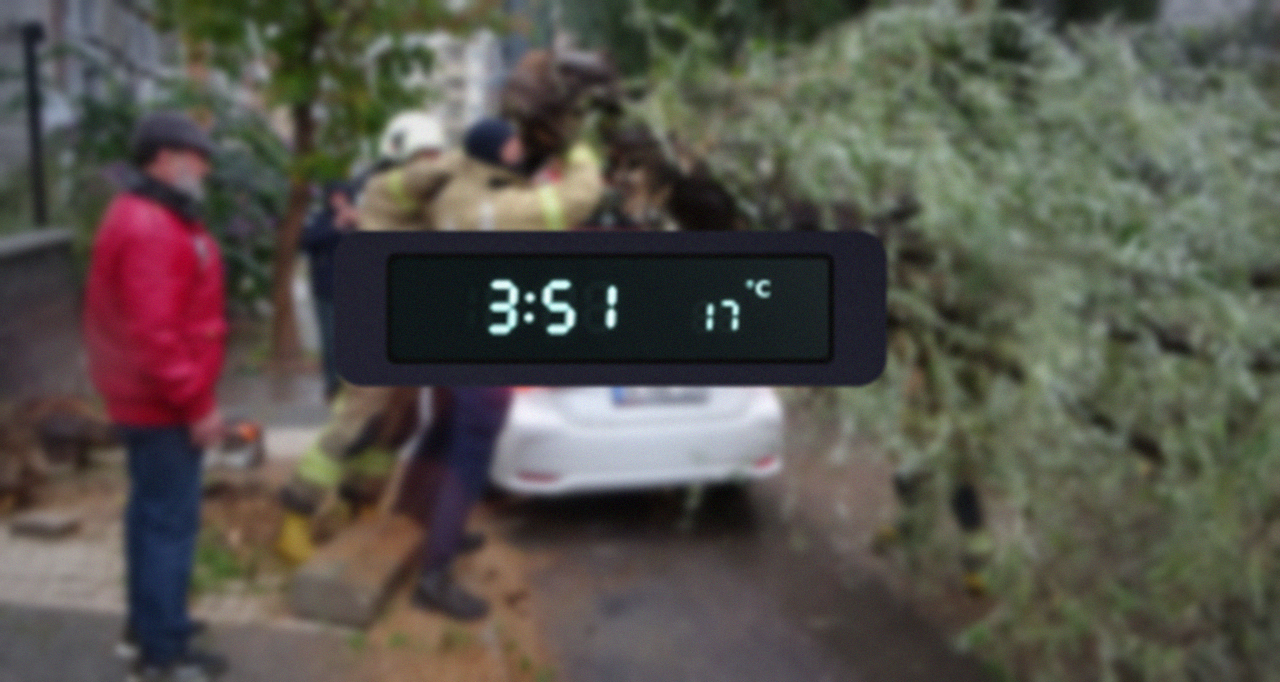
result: 3.51
